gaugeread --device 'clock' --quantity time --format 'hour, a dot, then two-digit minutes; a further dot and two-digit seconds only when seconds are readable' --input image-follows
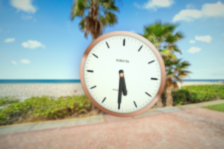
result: 5.30
